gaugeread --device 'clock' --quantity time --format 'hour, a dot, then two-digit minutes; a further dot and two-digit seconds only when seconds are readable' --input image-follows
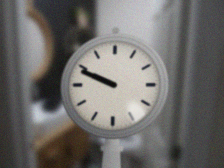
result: 9.49
